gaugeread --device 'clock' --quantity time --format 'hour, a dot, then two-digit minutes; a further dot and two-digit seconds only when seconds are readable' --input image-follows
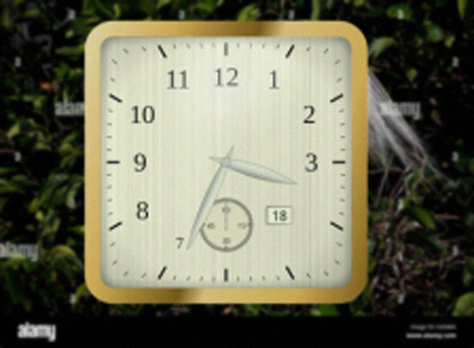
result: 3.34
